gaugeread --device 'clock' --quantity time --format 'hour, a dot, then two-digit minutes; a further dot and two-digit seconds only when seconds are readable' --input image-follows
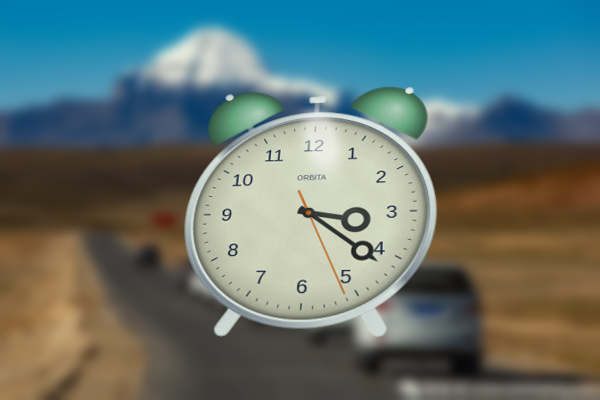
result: 3.21.26
